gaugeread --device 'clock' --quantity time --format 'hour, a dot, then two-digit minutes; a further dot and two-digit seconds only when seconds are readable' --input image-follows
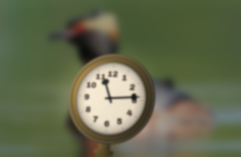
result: 11.14
